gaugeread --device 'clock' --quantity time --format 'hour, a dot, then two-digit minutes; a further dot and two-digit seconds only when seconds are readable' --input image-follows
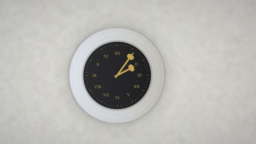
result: 2.06
